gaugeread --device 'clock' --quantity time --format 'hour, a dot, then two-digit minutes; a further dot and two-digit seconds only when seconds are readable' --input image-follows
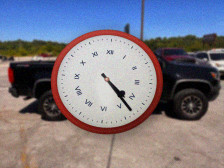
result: 4.23
